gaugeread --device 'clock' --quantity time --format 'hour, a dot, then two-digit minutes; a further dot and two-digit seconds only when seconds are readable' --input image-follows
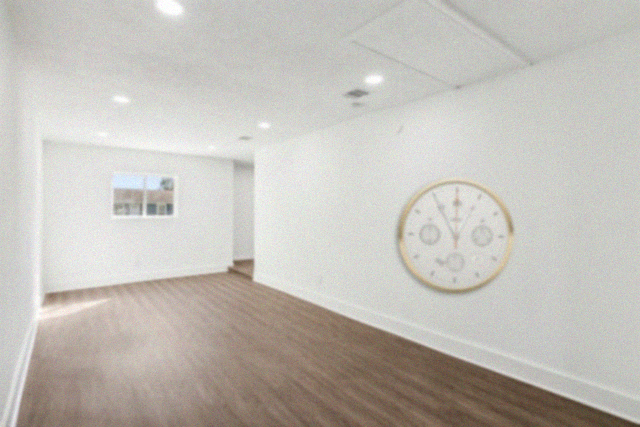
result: 12.55
